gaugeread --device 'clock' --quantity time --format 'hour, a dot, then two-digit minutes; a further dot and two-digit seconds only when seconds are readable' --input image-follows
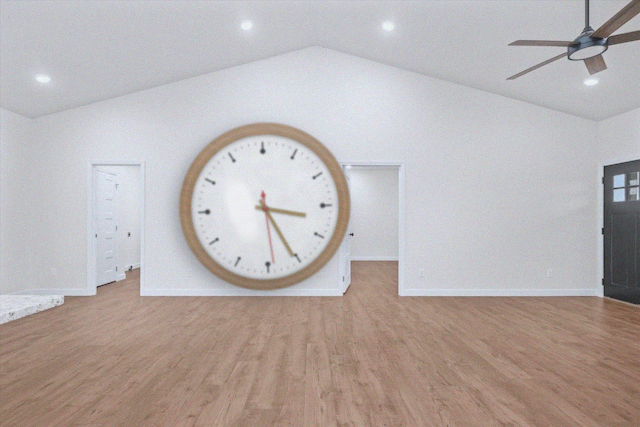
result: 3.25.29
